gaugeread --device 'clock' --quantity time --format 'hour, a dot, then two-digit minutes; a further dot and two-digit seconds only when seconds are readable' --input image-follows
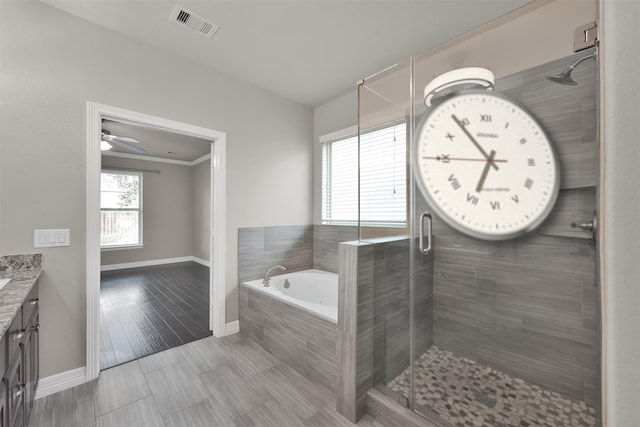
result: 6.53.45
